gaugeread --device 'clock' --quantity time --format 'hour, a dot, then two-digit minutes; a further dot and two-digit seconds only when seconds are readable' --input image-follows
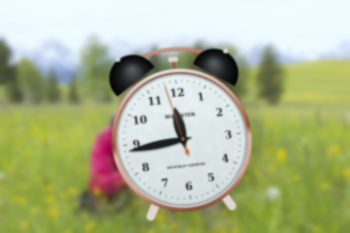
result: 11.43.58
